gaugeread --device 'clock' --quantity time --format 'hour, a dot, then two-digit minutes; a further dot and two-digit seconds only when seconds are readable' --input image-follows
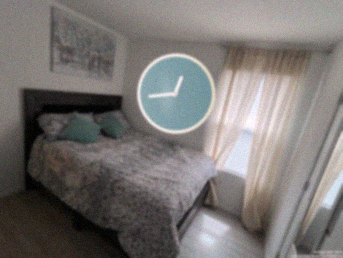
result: 12.44
